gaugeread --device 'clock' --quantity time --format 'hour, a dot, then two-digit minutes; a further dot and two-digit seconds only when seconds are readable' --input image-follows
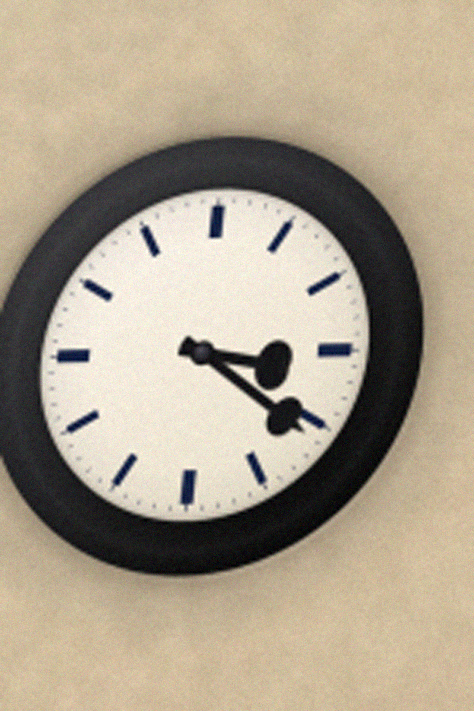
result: 3.21
